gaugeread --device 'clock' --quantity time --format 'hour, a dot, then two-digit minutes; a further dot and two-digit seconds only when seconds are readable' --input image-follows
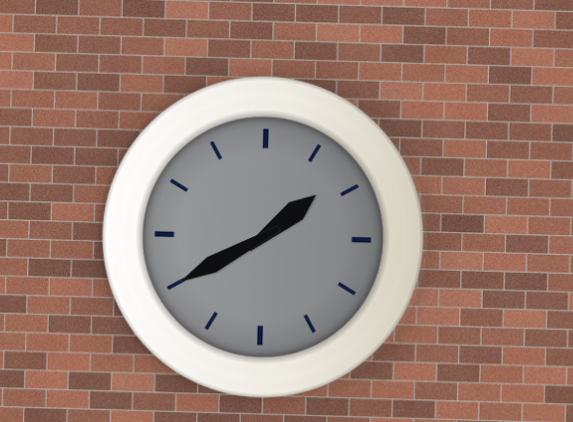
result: 1.40
